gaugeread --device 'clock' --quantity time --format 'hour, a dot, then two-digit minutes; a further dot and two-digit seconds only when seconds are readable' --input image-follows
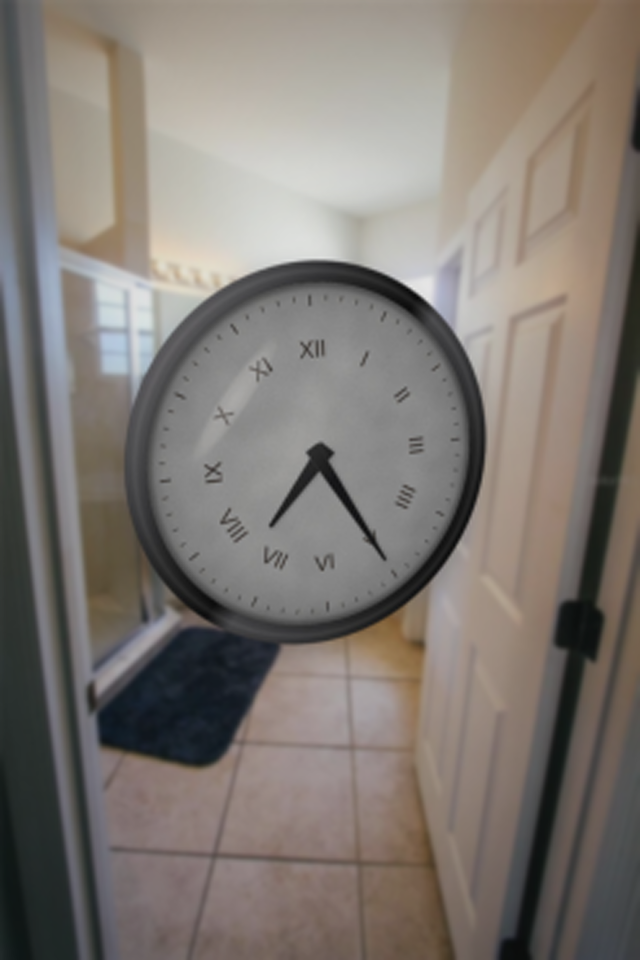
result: 7.25
